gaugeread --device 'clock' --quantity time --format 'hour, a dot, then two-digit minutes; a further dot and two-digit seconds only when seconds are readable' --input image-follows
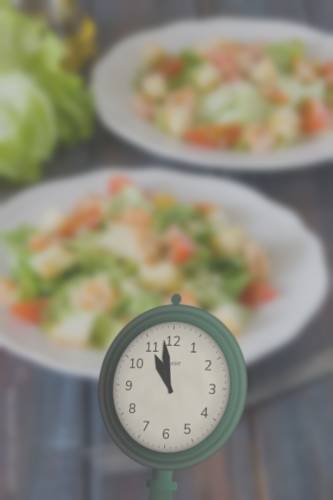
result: 10.58
